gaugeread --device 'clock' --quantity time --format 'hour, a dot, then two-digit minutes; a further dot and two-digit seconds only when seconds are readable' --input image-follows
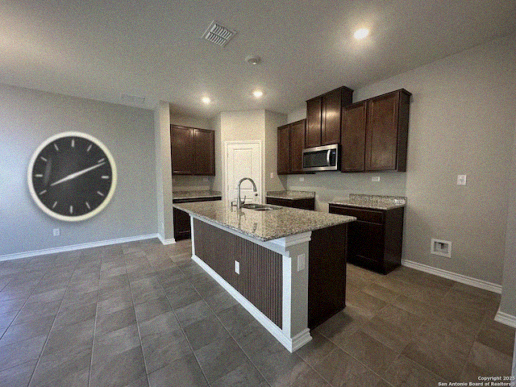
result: 8.11
